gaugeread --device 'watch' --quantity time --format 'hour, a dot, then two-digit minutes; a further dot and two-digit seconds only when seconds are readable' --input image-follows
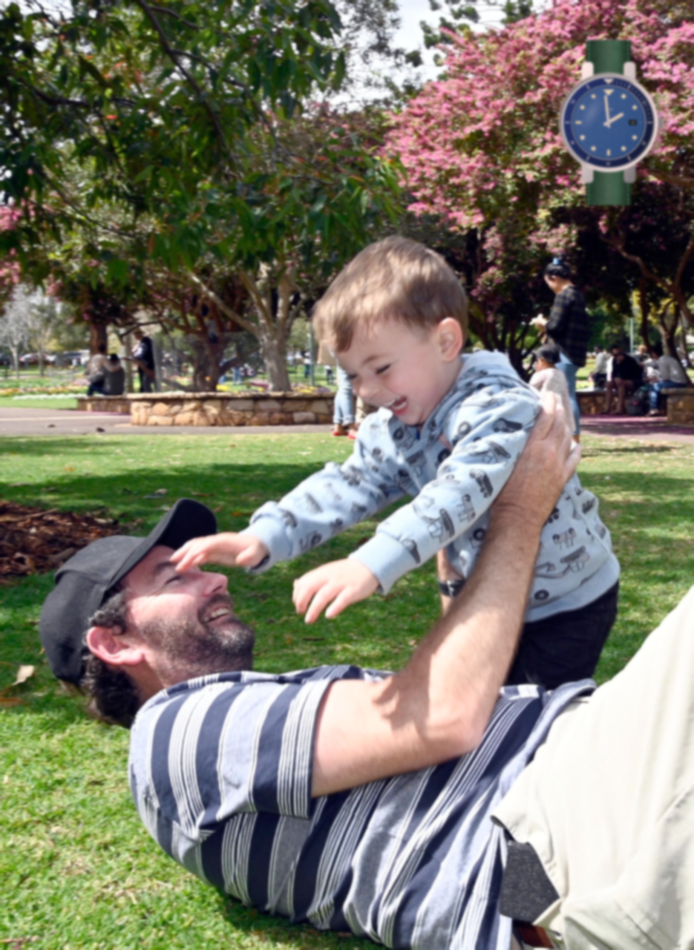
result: 1.59
